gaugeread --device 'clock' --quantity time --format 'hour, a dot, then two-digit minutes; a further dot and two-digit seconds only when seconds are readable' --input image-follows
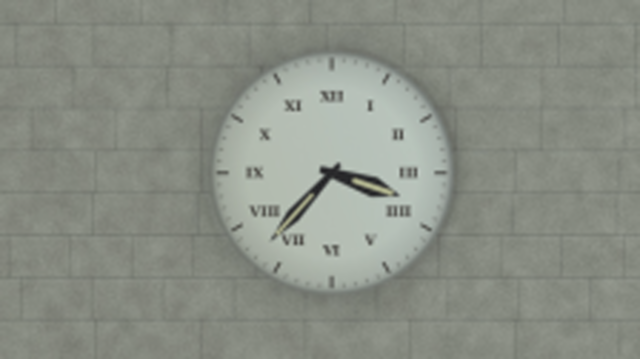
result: 3.37
